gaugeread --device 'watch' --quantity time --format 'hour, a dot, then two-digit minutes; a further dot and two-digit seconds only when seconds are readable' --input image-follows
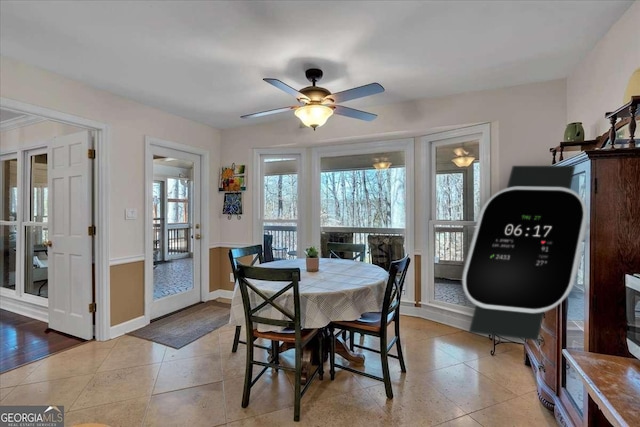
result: 6.17
